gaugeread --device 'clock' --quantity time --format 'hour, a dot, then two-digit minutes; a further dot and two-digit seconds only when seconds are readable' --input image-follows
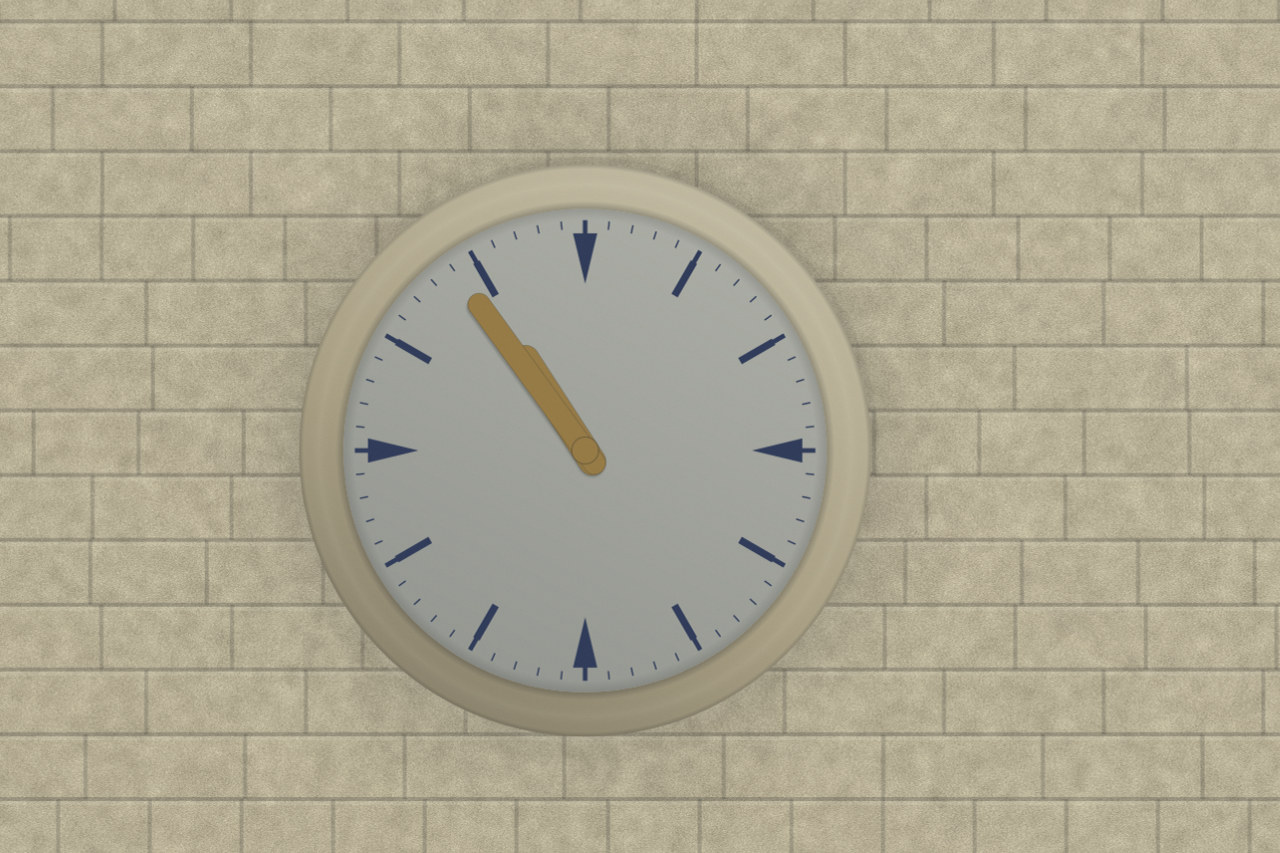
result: 10.54
